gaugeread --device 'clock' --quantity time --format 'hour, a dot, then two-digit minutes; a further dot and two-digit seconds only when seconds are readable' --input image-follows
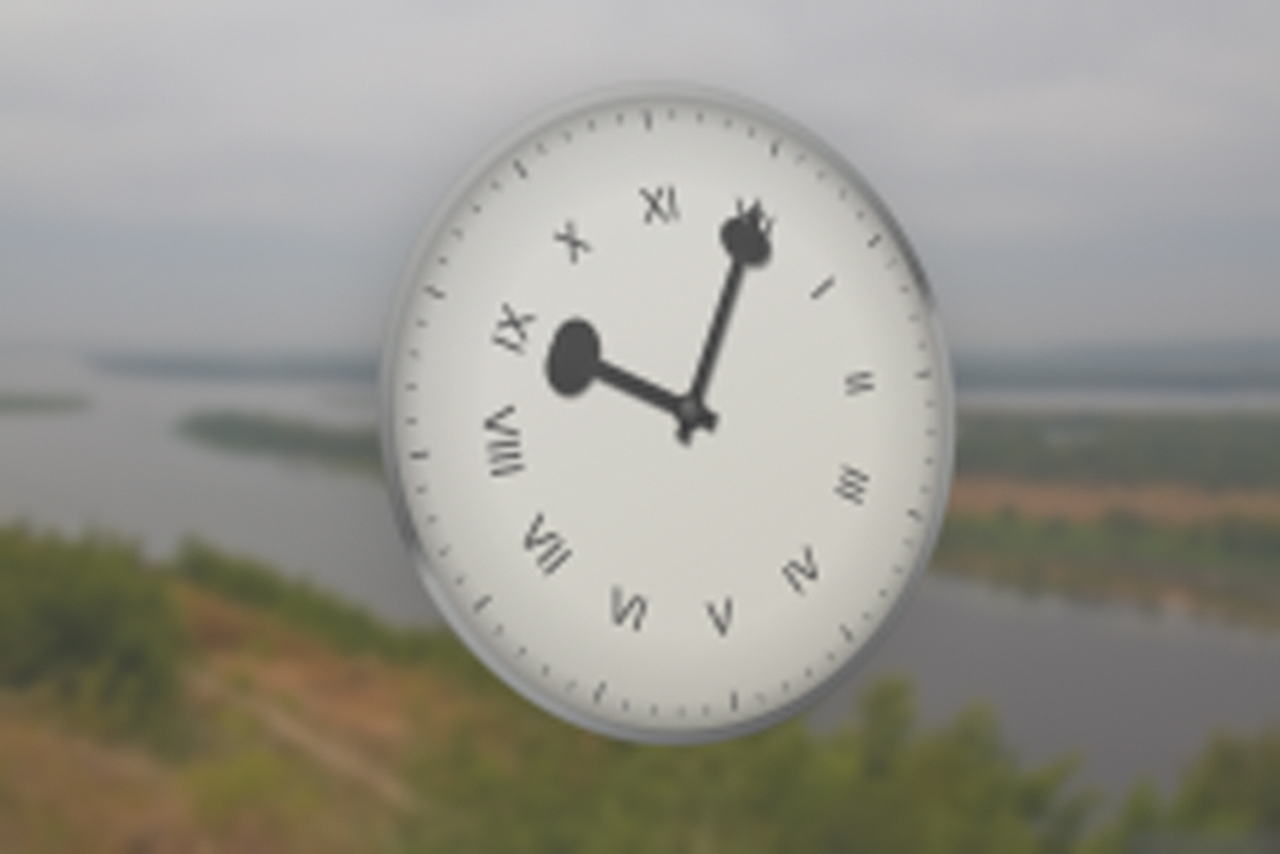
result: 9.00
